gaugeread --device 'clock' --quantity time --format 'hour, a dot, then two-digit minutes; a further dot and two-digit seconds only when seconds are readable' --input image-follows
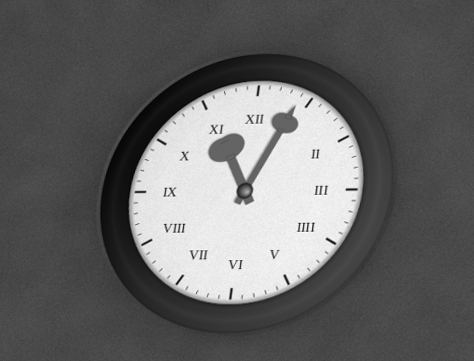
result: 11.04
